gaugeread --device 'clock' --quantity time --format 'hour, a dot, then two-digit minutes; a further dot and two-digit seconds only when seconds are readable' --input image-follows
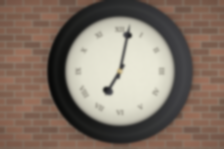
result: 7.02
